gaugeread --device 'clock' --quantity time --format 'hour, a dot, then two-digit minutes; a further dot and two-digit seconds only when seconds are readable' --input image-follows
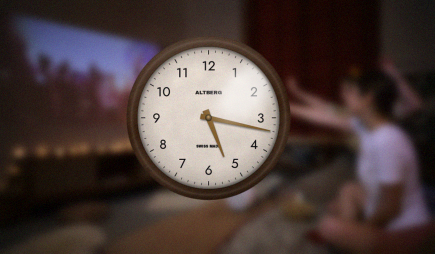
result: 5.17
